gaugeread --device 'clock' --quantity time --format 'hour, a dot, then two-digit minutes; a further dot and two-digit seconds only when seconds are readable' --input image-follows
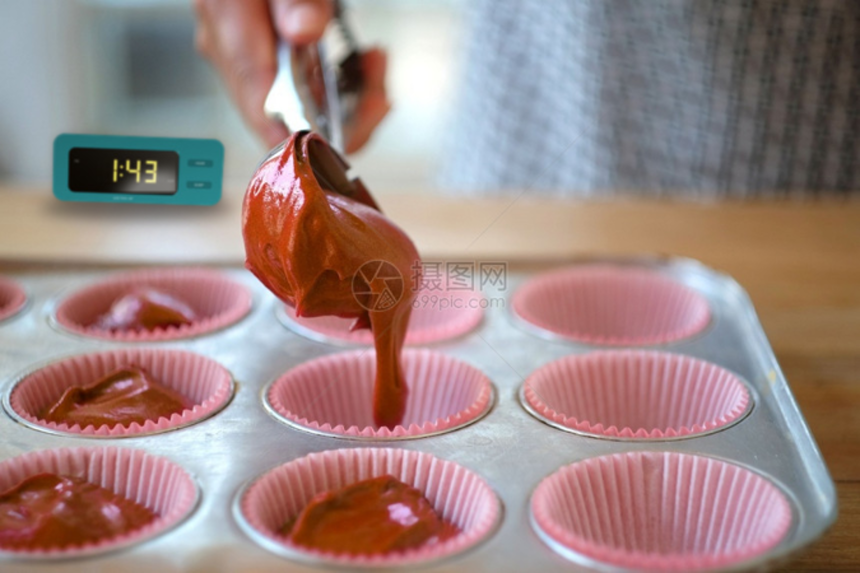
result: 1.43
